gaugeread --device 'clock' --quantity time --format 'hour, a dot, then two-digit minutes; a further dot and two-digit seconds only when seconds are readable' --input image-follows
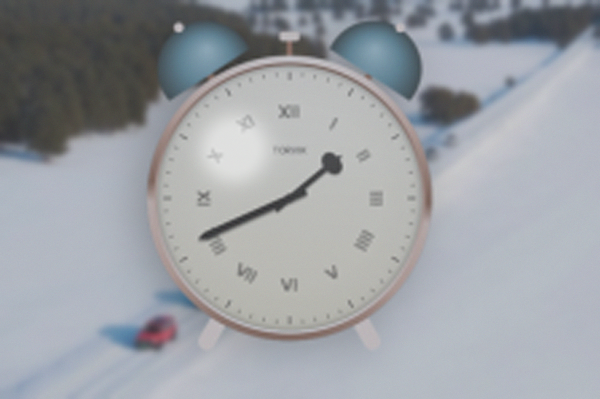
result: 1.41
